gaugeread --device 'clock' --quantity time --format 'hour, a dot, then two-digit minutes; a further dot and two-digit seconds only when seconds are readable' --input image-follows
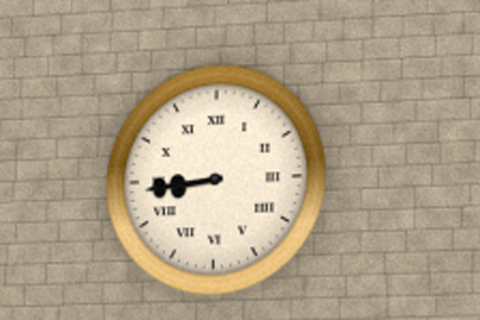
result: 8.44
